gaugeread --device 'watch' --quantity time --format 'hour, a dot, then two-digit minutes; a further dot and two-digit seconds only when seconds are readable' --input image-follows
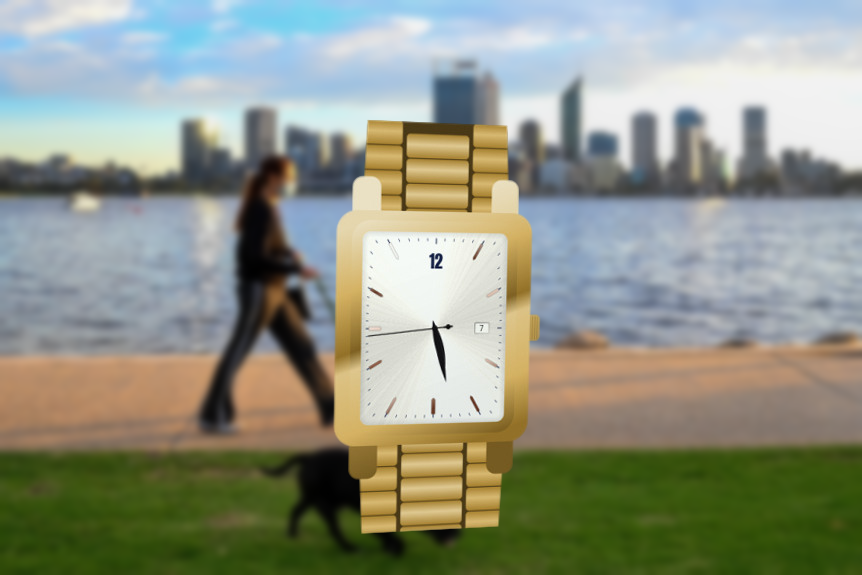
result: 5.27.44
